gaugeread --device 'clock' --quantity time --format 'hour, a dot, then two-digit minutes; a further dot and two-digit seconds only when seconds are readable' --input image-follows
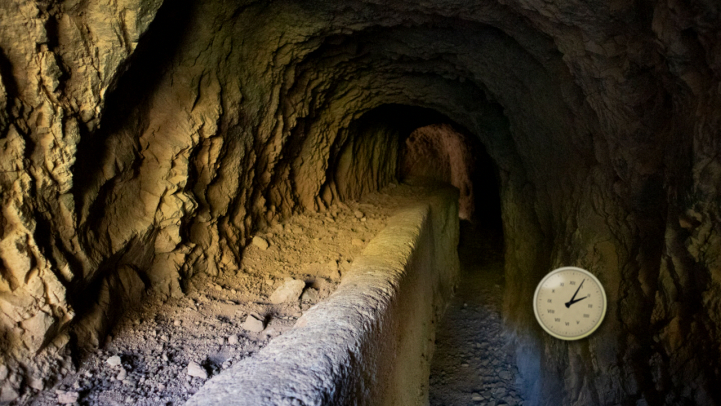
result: 2.04
